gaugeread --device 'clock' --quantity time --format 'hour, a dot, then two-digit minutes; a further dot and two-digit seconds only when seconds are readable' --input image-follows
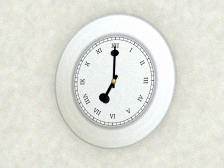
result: 7.00
